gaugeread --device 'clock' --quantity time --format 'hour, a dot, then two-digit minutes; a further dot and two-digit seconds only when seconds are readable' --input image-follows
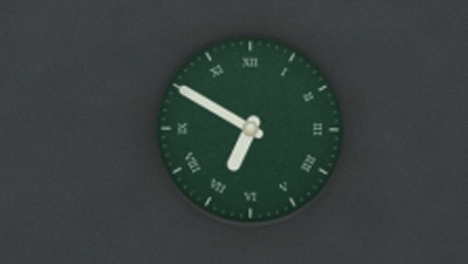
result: 6.50
